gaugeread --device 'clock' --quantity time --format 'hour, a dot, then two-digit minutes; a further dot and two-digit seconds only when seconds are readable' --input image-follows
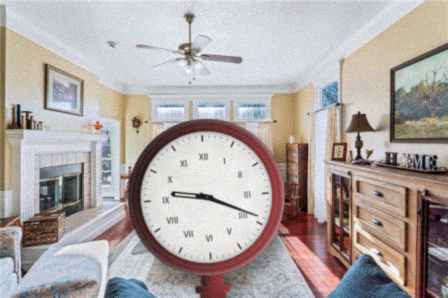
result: 9.19
